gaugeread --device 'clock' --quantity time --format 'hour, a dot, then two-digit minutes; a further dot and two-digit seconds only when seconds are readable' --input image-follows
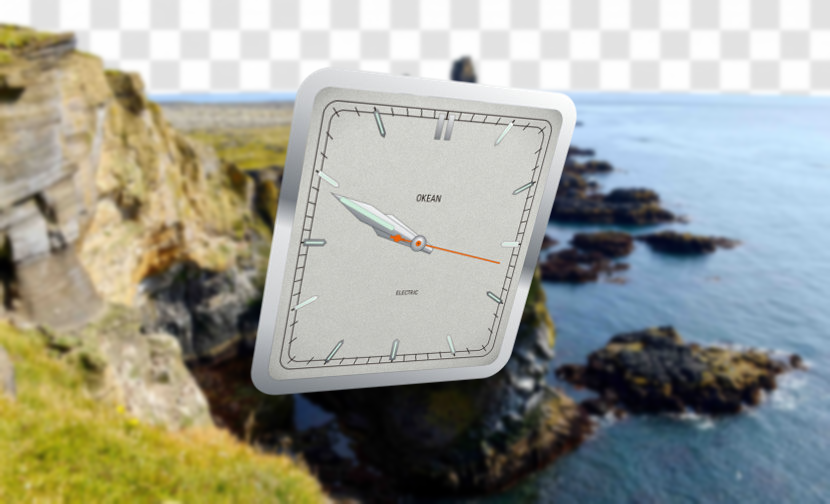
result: 9.49.17
